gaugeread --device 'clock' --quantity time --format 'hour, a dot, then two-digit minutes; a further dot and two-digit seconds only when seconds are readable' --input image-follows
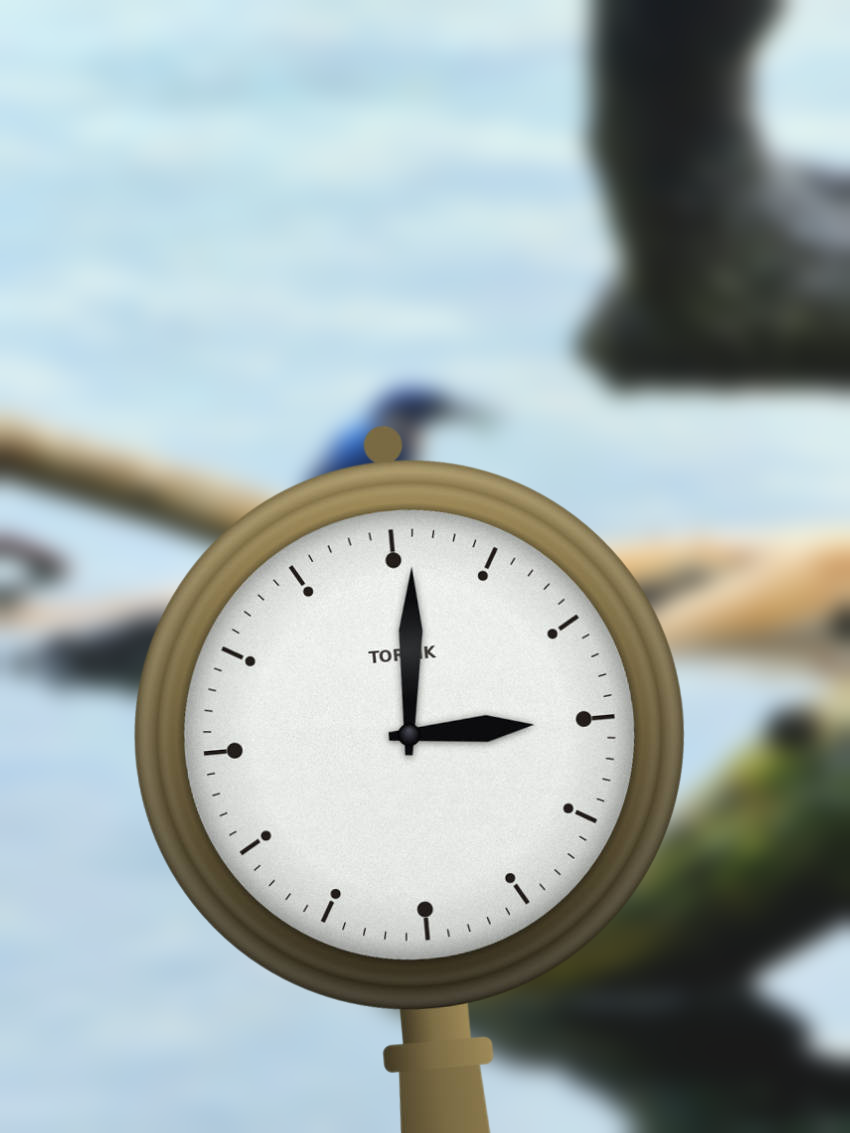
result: 3.01
